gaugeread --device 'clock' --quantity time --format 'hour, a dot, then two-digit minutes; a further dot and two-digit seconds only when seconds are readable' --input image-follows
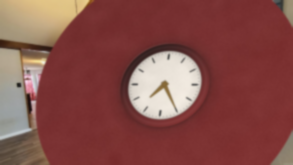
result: 7.25
